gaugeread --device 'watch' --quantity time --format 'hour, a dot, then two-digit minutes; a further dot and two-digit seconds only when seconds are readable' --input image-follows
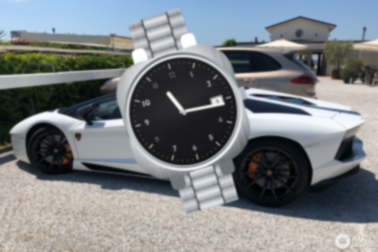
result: 11.16
